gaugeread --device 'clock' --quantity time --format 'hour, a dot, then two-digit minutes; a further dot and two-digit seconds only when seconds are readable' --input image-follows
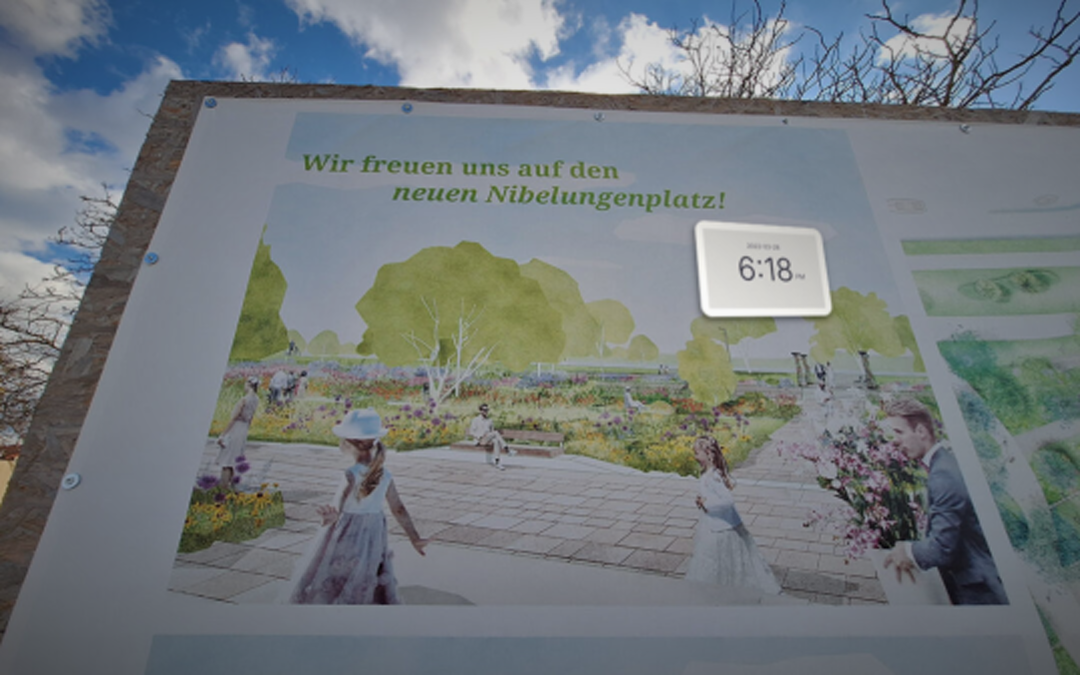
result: 6.18
